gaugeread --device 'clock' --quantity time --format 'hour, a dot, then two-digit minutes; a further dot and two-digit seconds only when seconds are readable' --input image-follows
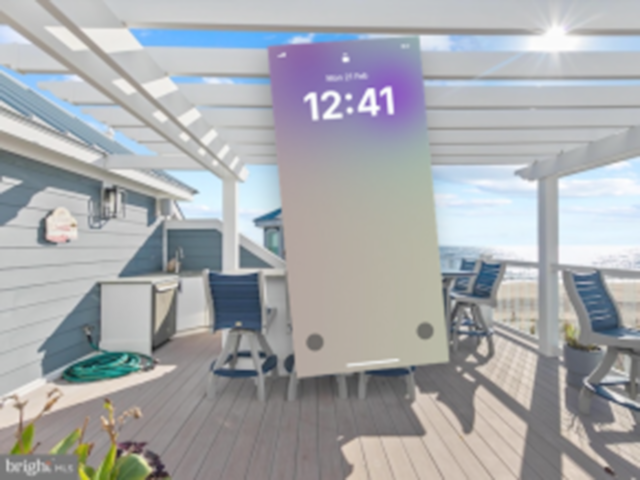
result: 12.41
